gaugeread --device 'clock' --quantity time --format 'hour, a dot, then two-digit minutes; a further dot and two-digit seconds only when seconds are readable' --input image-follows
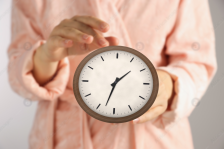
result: 1.33
